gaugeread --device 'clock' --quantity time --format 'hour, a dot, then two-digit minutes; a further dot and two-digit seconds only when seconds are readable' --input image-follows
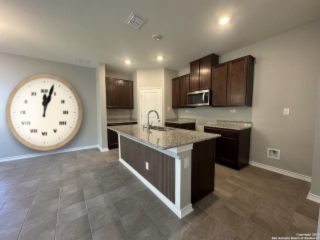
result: 12.03
